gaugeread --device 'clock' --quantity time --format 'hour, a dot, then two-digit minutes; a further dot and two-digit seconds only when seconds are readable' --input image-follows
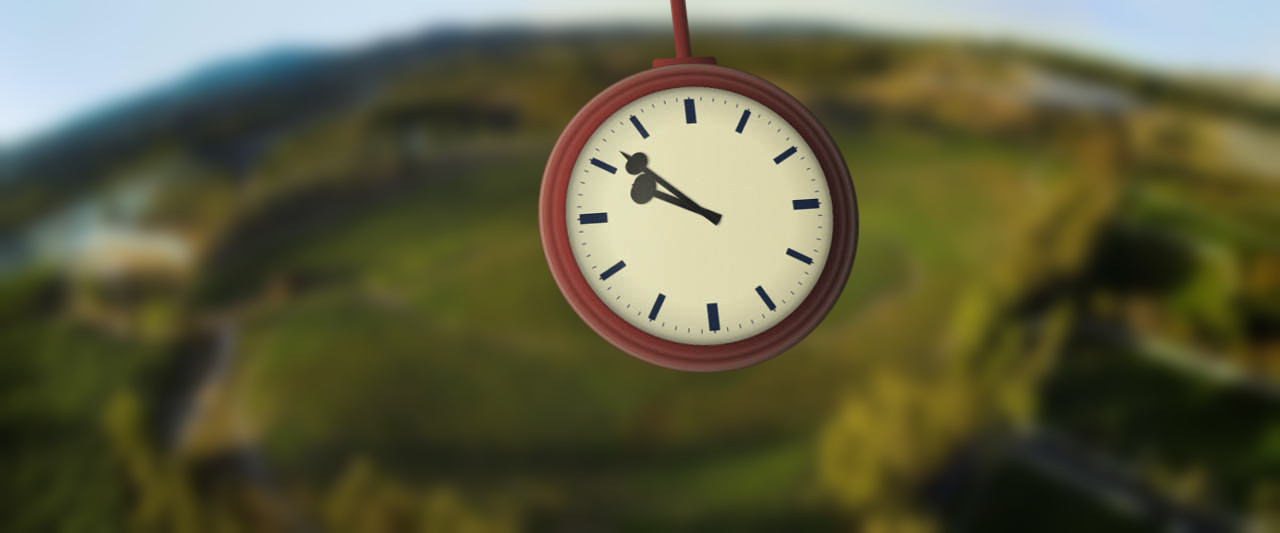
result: 9.52
